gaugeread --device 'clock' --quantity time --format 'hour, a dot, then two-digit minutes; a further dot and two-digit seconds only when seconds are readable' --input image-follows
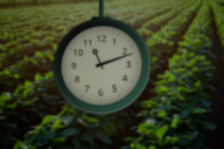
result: 11.12
